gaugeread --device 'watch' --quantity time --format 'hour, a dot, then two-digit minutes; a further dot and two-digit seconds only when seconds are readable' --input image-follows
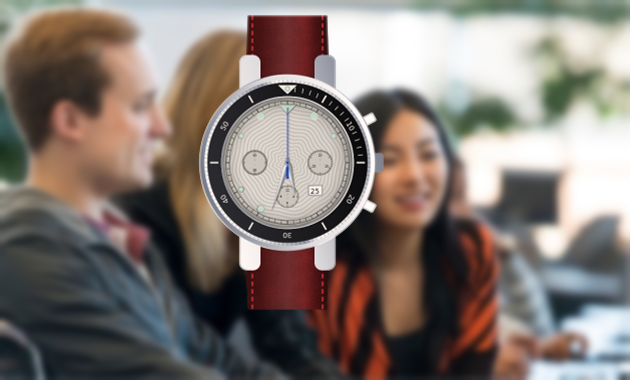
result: 5.33
